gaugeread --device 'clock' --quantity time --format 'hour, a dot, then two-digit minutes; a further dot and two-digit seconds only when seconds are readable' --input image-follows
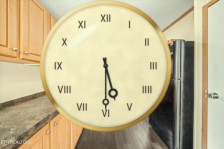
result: 5.30
